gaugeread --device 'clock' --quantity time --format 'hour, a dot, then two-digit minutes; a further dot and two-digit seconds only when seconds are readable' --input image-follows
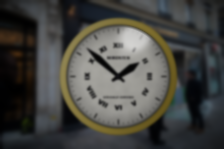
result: 1.52
